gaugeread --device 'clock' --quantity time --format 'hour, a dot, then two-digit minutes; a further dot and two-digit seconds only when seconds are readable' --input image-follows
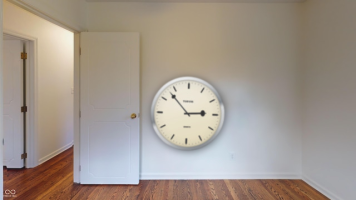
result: 2.53
